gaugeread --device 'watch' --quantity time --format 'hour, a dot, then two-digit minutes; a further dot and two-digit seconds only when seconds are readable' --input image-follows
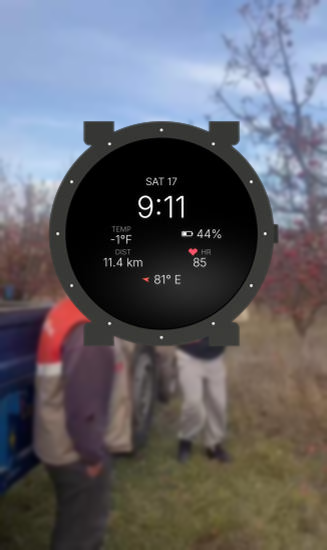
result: 9.11
